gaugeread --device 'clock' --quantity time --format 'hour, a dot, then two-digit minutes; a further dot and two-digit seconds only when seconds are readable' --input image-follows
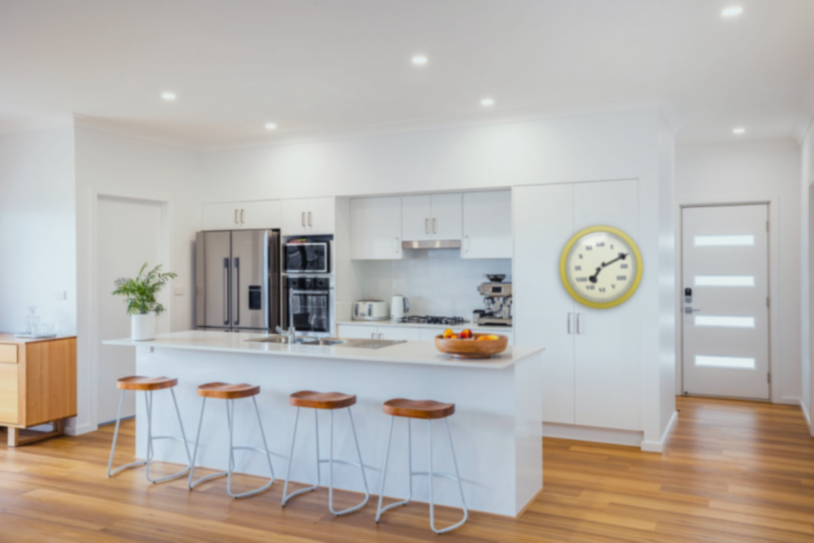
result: 7.11
